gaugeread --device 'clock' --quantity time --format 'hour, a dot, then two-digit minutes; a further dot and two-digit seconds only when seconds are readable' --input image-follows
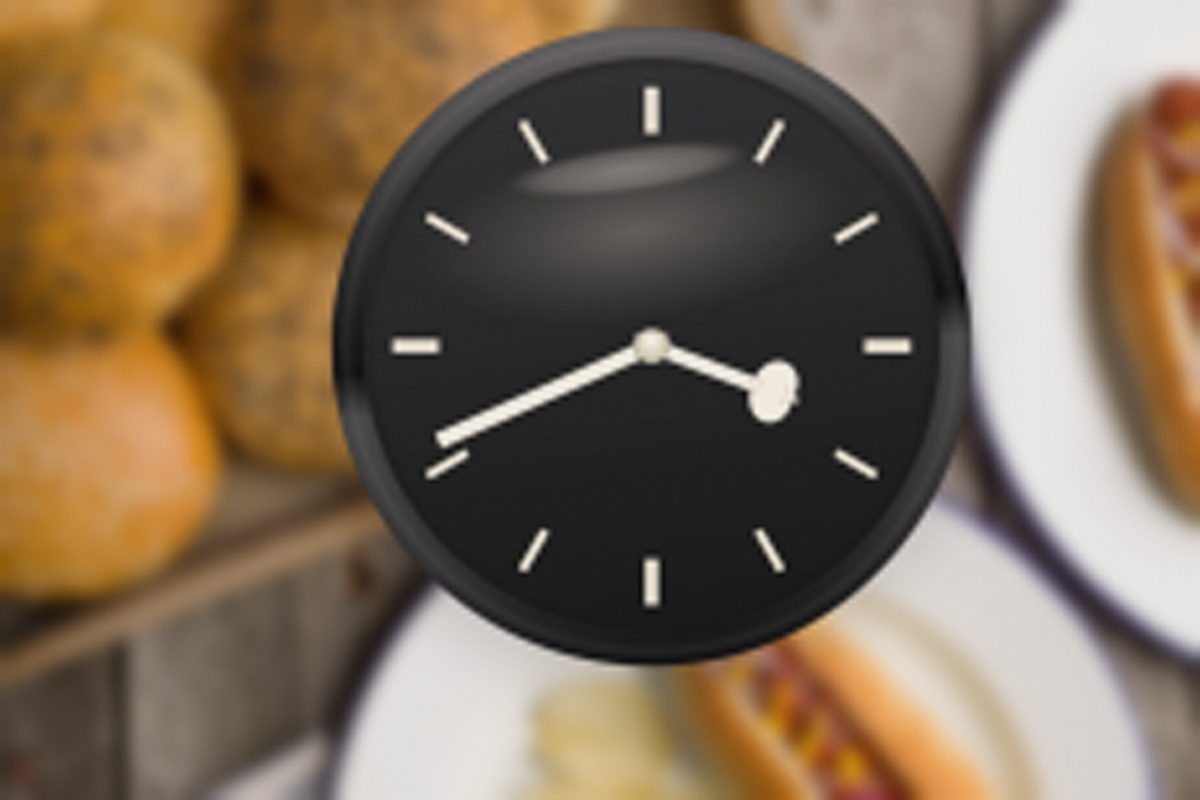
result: 3.41
